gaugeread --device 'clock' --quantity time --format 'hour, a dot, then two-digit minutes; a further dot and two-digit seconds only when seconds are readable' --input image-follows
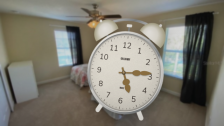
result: 5.14
